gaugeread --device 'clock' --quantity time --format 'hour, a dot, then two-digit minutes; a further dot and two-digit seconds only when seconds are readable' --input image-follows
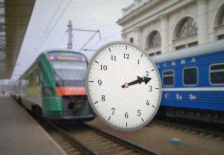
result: 2.12
